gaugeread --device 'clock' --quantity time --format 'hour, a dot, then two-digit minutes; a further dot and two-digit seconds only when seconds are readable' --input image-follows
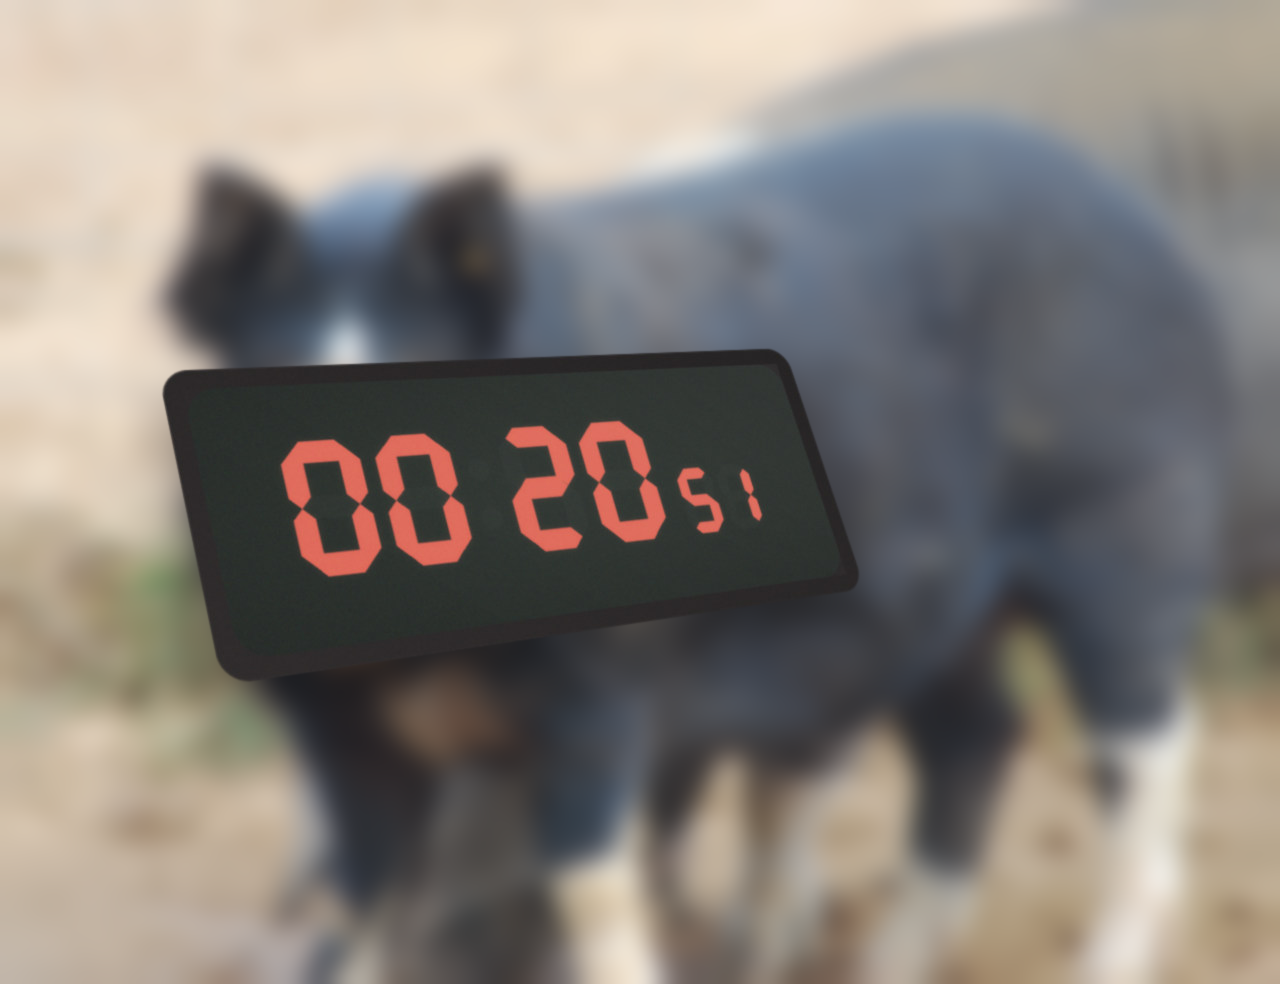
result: 0.20.51
